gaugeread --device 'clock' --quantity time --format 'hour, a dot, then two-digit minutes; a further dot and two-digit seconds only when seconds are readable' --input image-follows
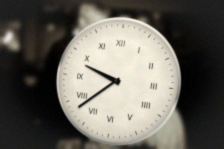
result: 9.38
